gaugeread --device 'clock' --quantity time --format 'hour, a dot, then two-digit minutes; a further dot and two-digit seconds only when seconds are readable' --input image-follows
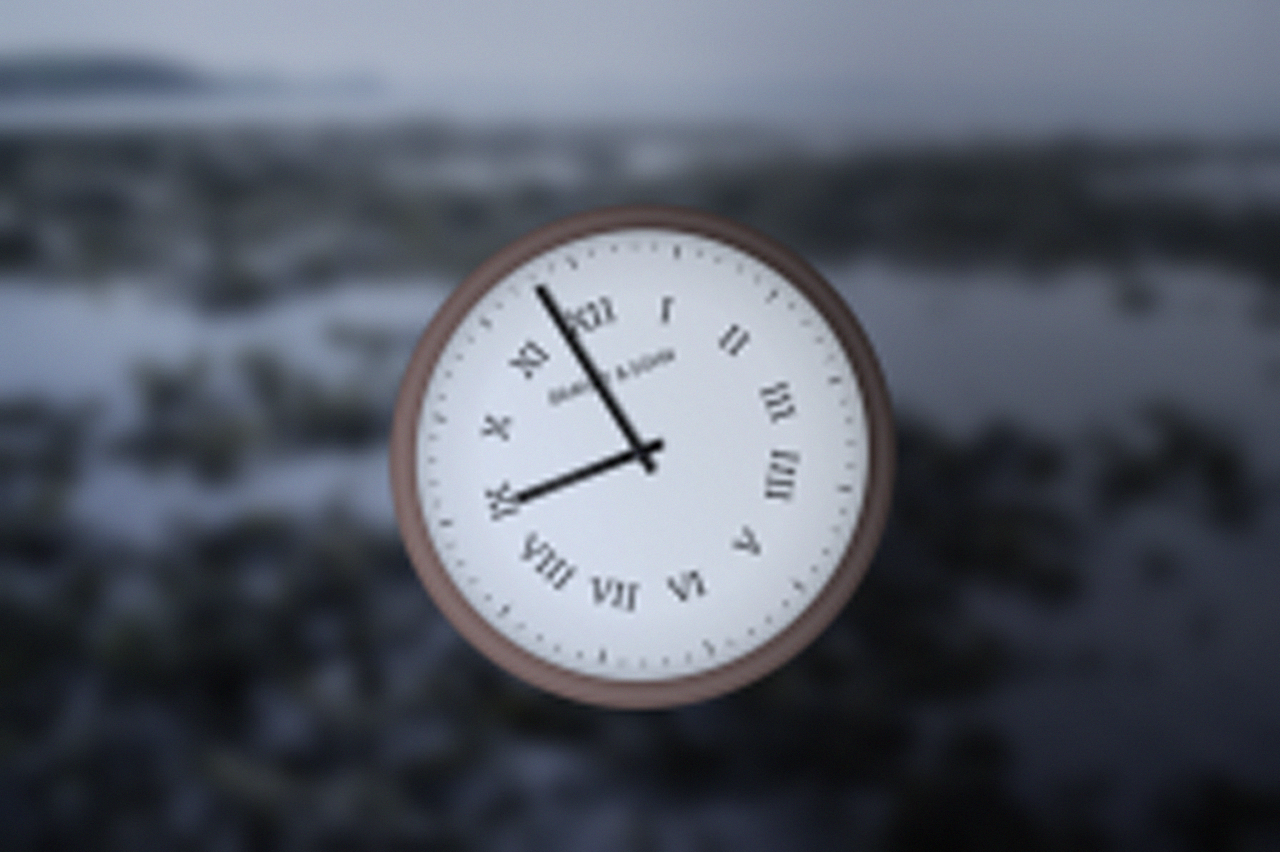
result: 8.58
